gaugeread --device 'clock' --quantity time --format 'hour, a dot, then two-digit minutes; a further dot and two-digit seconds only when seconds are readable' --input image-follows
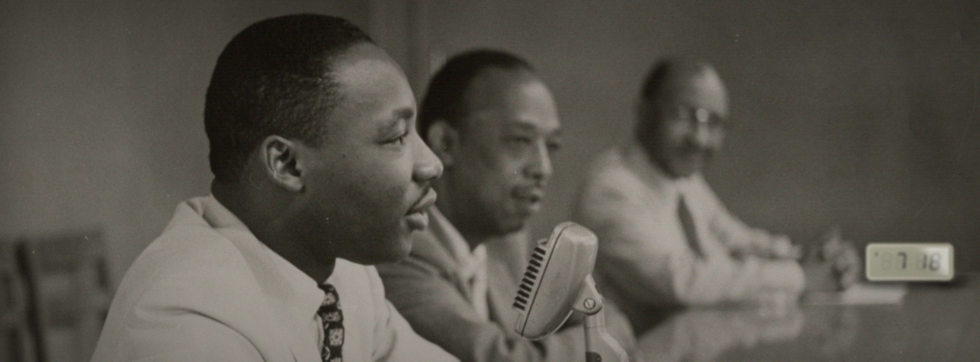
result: 7.18
